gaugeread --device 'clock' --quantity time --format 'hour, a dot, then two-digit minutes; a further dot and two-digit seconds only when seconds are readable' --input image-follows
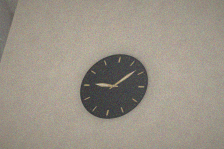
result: 9.08
